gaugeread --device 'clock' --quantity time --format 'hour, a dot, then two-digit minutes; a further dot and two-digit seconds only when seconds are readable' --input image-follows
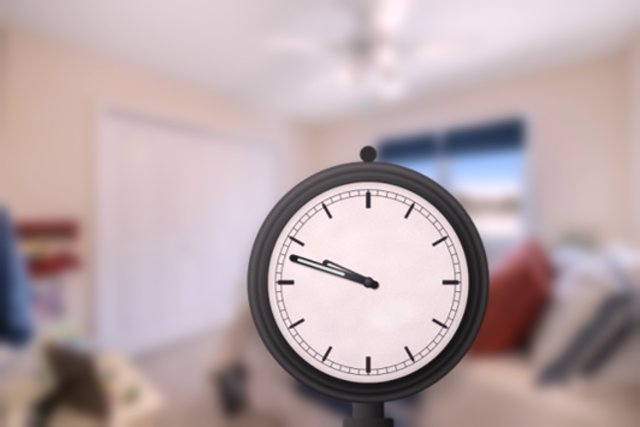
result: 9.48
